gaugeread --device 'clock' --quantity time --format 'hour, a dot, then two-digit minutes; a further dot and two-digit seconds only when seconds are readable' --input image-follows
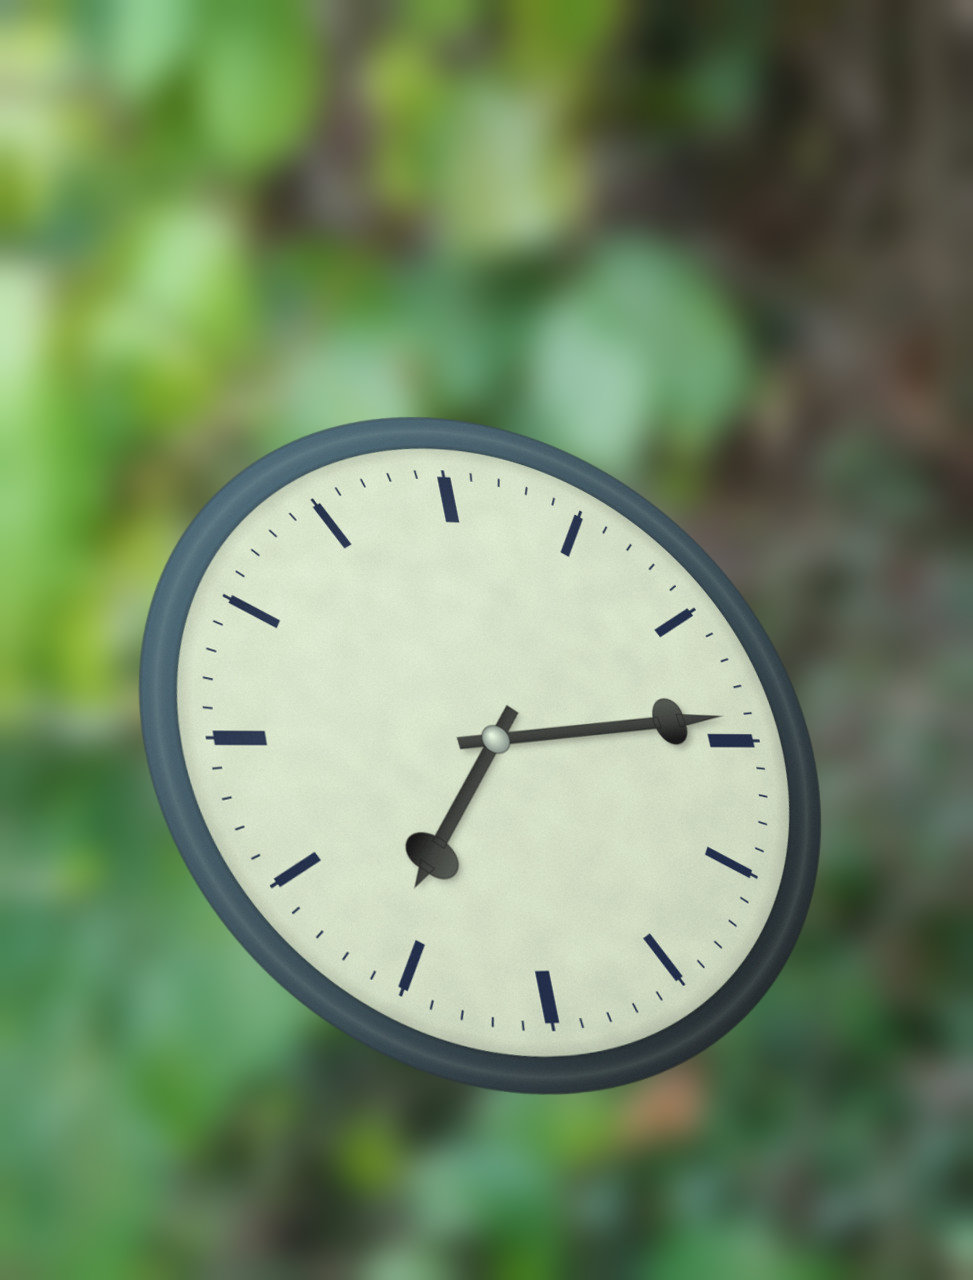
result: 7.14
